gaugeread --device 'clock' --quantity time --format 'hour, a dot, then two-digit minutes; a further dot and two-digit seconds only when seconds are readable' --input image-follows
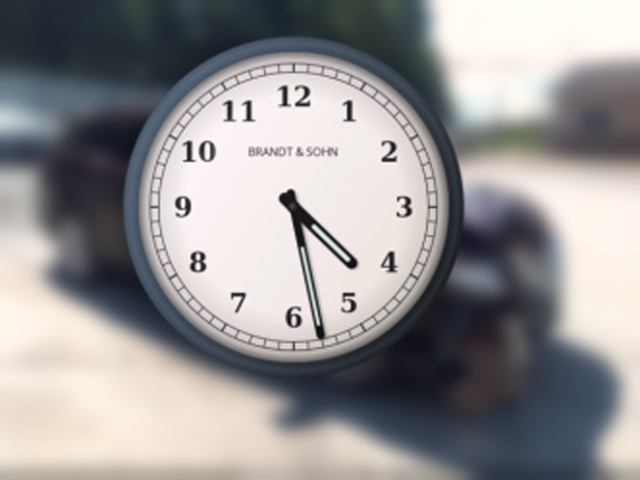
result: 4.28
